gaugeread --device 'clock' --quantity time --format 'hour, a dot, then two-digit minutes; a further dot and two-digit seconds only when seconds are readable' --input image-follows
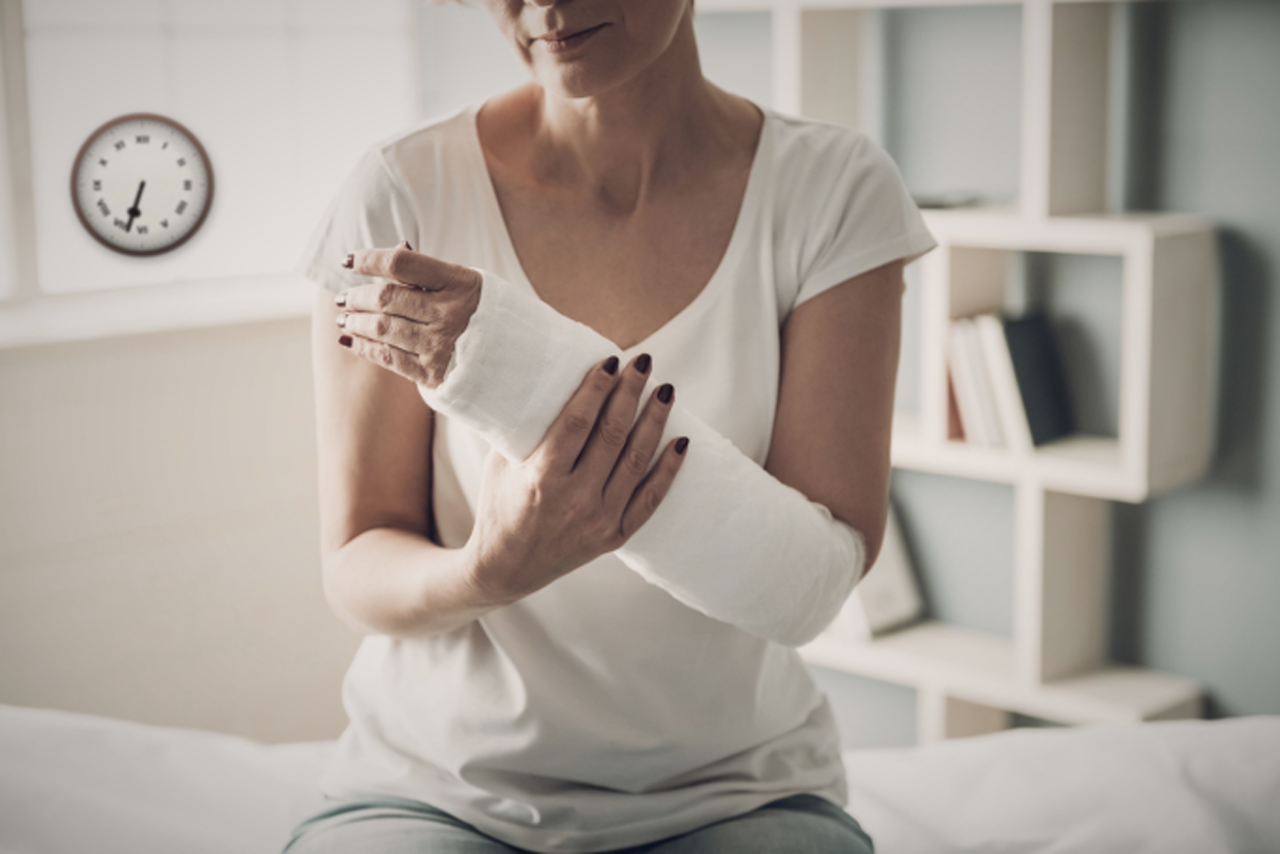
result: 6.33
